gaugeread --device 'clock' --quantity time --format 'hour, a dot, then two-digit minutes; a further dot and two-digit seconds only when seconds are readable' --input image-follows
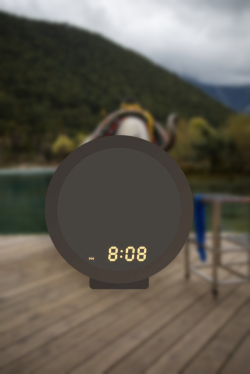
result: 8.08
